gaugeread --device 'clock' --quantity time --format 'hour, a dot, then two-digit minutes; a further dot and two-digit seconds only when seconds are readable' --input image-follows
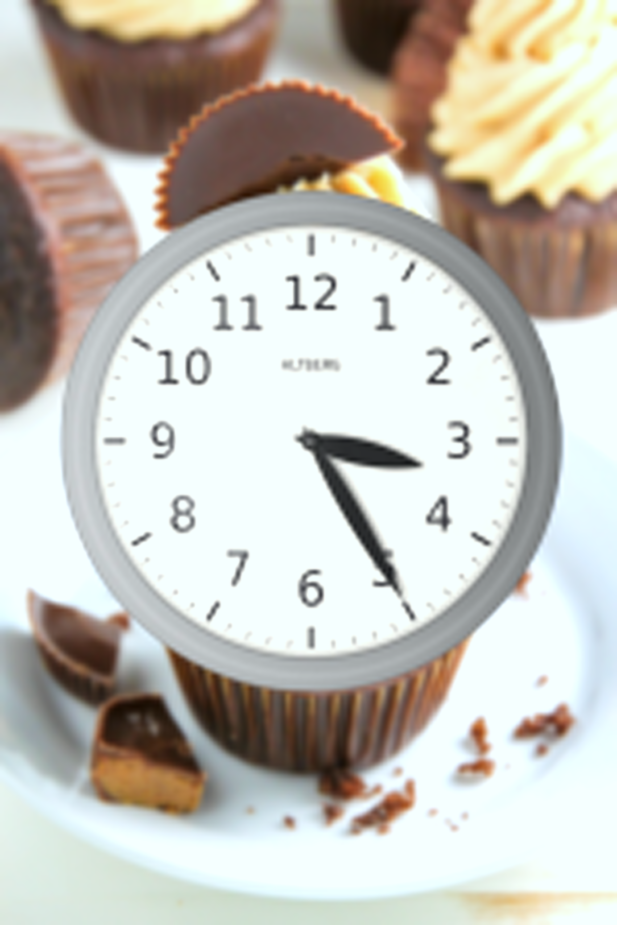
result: 3.25
